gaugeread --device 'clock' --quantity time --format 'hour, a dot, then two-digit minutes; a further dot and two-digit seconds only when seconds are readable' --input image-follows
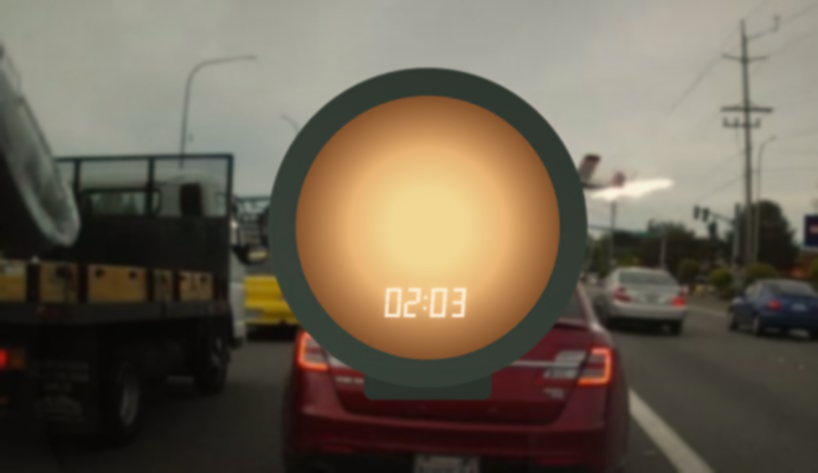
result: 2.03
